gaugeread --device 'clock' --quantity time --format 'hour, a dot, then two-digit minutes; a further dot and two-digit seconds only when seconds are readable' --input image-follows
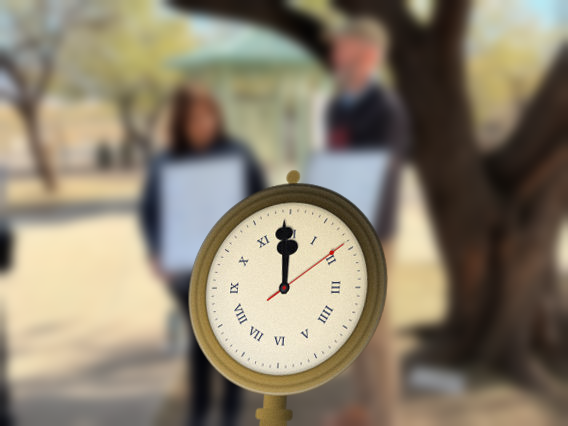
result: 11.59.09
